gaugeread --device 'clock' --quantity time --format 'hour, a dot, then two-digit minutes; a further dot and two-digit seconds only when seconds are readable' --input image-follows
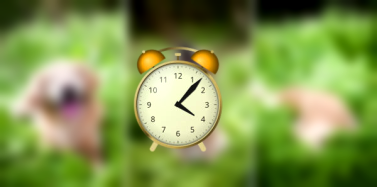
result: 4.07
